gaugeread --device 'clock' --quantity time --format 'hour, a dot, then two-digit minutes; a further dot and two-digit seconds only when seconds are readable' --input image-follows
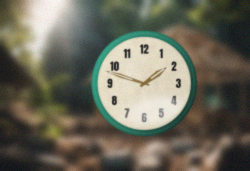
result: 1.48
